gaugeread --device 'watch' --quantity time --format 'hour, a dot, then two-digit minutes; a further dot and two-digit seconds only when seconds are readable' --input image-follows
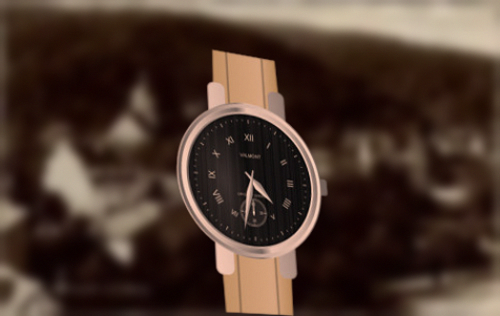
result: 4.32
